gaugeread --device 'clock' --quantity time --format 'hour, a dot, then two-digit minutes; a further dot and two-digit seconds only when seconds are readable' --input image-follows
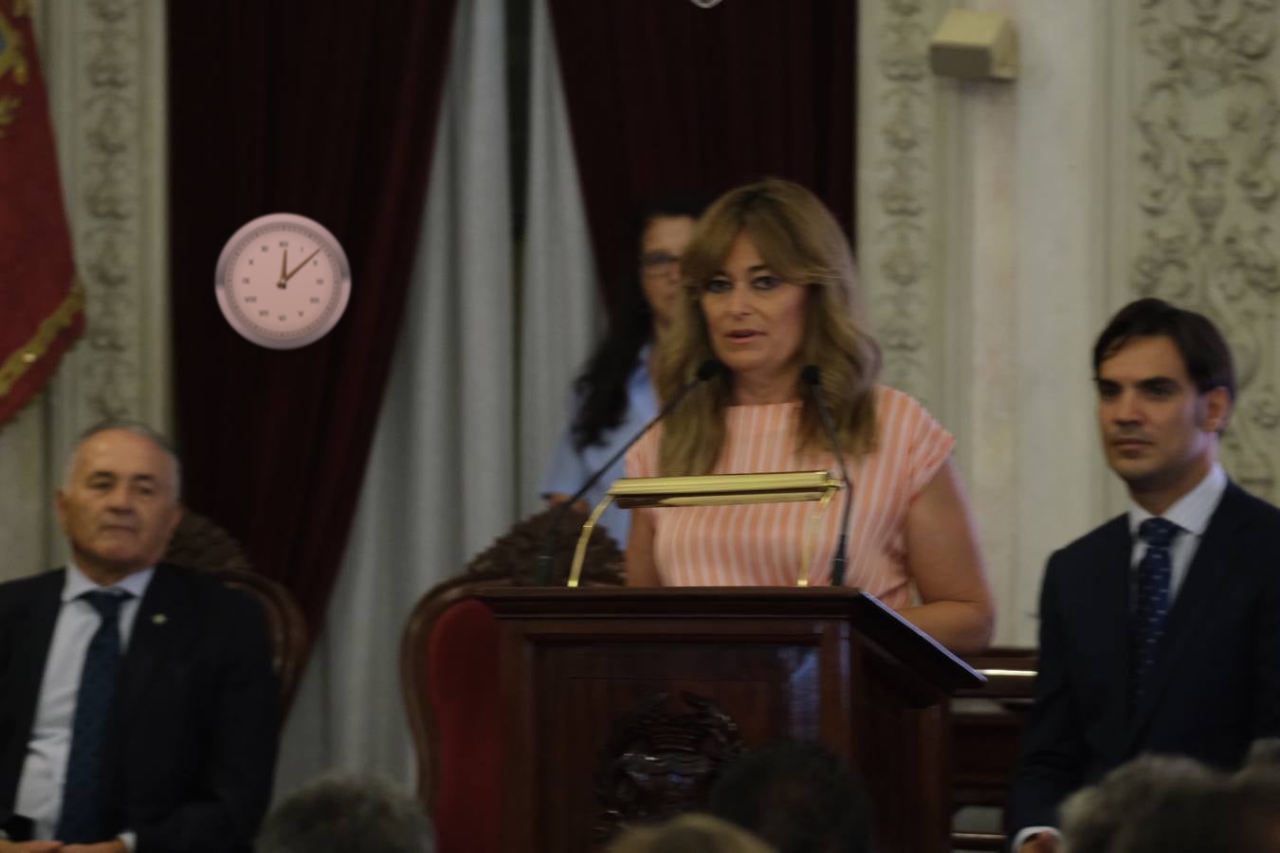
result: 12.08
